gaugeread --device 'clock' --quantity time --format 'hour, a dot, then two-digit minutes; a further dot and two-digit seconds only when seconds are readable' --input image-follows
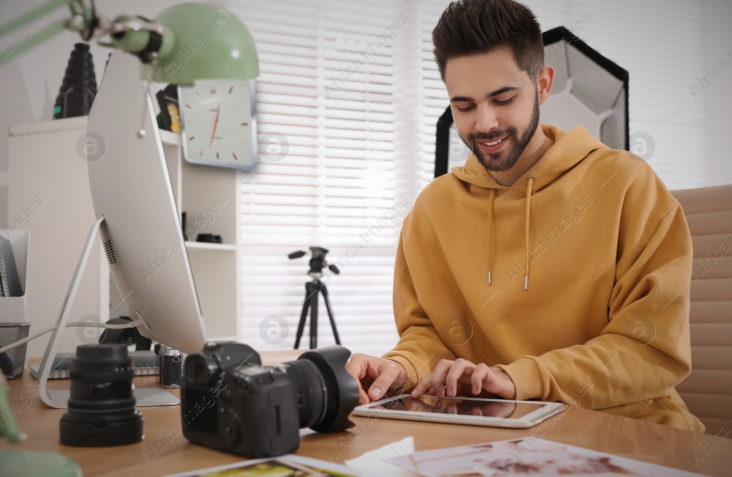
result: 12.33
